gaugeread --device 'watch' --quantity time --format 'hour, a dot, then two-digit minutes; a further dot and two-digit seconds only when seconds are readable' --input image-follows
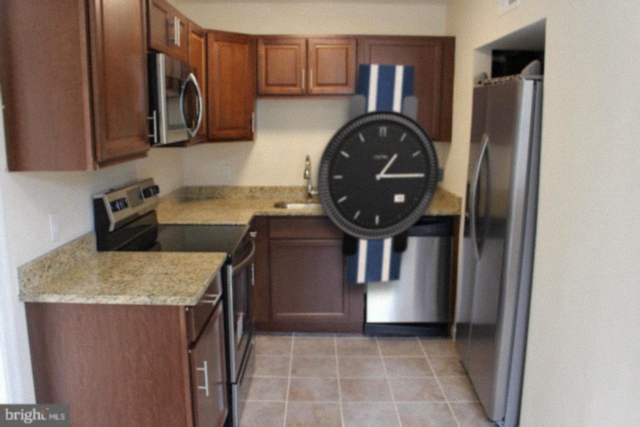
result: 1.15
